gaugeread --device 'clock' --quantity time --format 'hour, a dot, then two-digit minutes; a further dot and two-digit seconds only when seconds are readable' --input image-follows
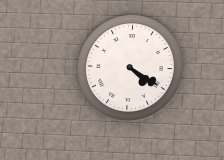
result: 4.20
